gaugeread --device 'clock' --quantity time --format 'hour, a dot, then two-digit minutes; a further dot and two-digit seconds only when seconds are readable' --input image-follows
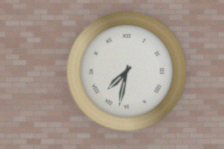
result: 7.32
